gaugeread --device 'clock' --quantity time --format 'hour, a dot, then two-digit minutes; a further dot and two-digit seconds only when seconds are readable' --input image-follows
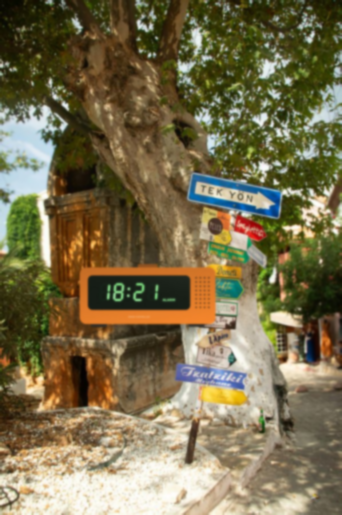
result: 18.21
